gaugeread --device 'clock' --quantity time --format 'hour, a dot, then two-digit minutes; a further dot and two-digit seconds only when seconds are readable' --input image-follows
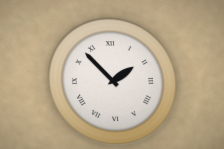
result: 1.53
